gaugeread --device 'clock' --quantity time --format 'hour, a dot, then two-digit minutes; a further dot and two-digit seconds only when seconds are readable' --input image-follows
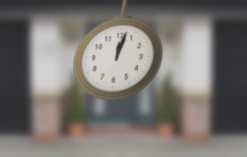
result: 12.02
